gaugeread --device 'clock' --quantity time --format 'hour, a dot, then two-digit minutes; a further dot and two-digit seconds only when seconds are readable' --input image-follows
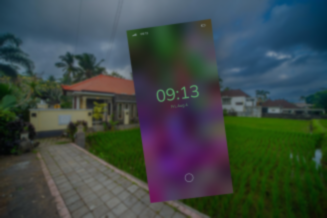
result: 9.13
